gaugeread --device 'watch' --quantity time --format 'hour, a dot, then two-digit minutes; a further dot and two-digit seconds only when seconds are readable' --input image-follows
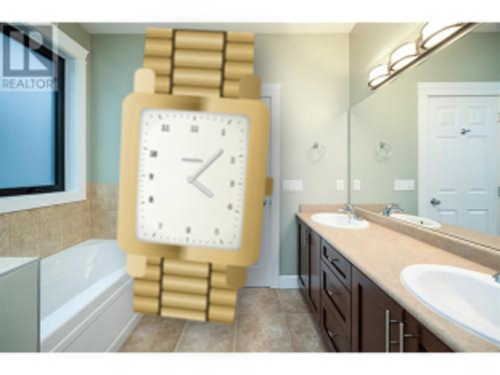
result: 4.07
